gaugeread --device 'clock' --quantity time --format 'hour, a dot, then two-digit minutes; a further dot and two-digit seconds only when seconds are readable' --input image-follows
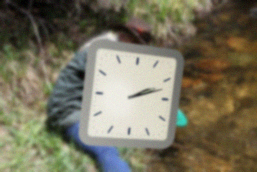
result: 2.12
